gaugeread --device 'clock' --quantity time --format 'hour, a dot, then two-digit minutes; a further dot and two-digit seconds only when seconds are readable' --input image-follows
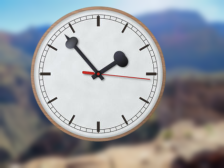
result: 1.53.16
